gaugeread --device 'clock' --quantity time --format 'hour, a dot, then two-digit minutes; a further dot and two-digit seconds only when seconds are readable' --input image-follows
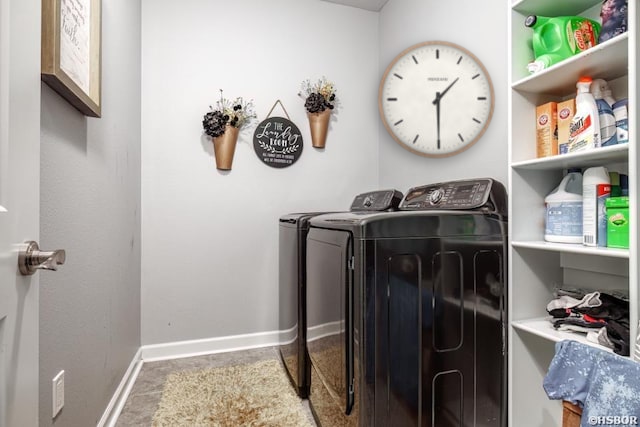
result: 1.30
